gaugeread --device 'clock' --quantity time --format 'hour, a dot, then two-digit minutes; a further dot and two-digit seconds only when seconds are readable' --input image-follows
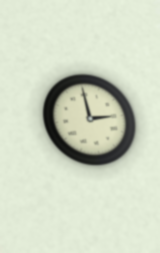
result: 3.00
